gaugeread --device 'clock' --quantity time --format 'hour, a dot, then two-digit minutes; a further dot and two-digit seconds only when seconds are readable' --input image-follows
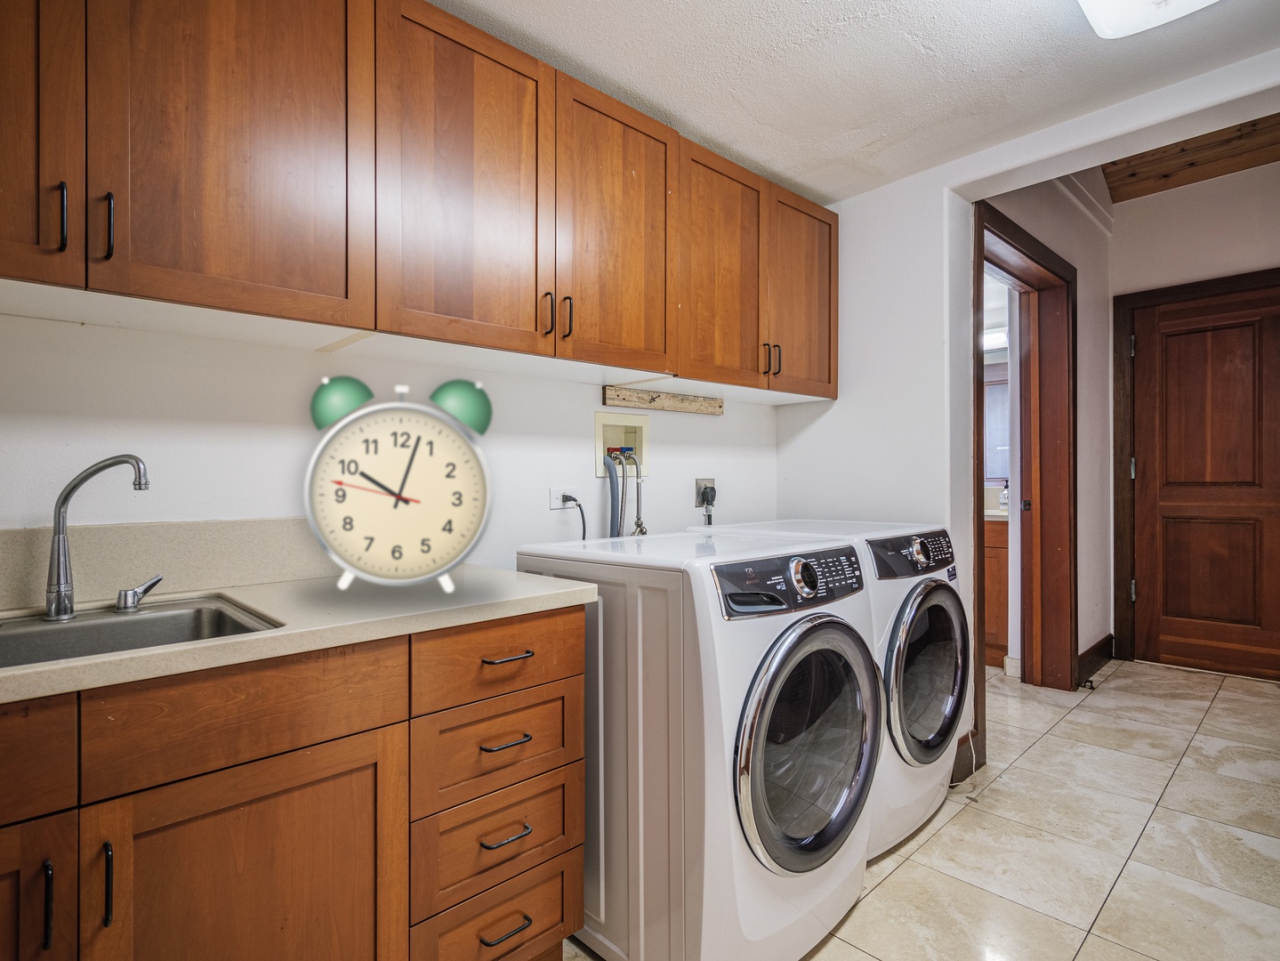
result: 10.02.47
